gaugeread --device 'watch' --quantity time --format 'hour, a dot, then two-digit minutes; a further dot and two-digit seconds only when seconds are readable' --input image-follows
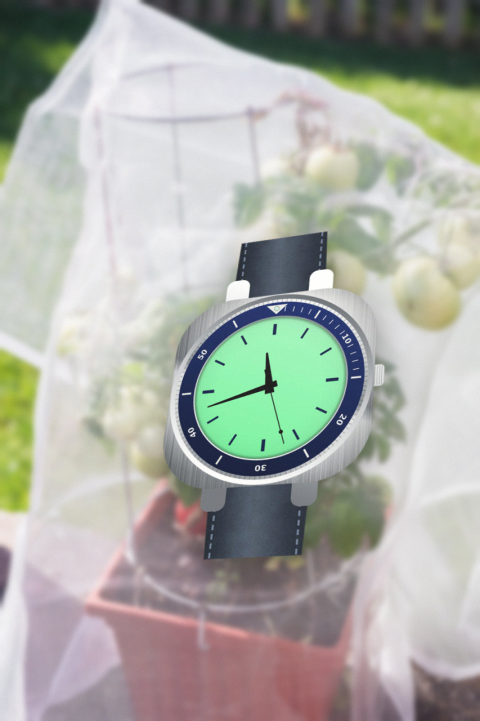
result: 11.42.27
